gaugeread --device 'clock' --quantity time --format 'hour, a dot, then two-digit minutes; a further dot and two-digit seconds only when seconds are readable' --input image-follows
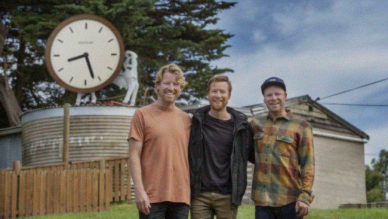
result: 8.27
